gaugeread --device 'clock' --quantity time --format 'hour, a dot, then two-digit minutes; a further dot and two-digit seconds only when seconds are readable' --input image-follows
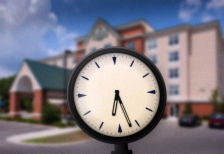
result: 6.27
